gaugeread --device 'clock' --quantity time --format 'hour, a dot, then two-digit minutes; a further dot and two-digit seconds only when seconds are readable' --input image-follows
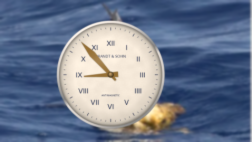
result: 8.53
